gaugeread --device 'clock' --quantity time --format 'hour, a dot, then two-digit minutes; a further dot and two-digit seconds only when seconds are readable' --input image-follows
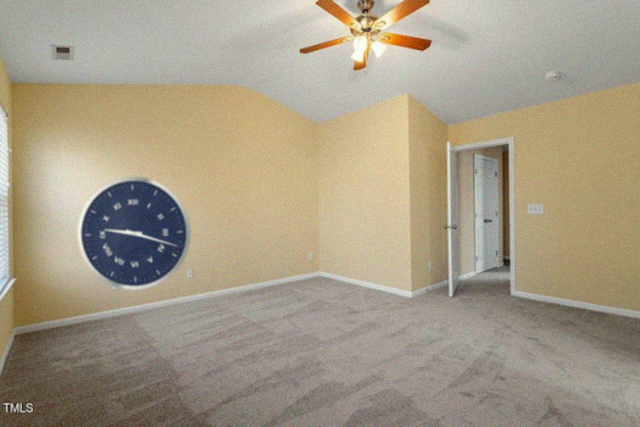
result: 9.18
